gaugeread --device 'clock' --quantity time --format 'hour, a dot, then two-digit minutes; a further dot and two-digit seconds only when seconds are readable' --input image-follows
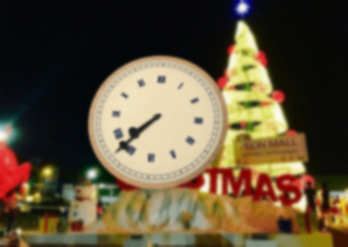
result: 7.37
